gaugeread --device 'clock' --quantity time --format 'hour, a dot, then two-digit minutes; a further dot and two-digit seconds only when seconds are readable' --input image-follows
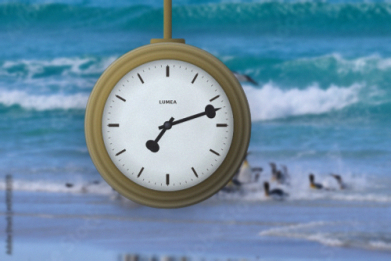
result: 7.12
